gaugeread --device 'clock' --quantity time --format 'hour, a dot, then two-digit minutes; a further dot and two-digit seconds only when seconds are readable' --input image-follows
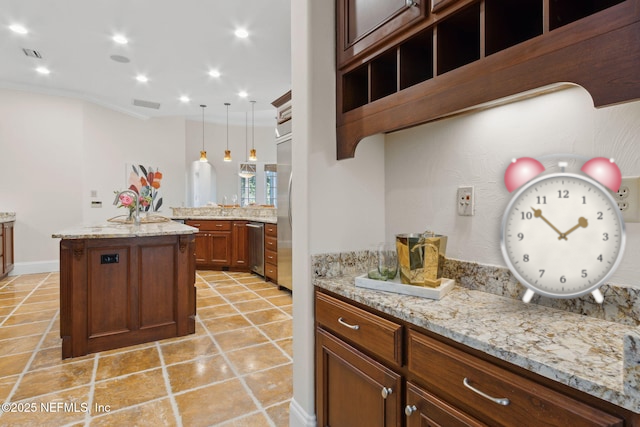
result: 1.52
